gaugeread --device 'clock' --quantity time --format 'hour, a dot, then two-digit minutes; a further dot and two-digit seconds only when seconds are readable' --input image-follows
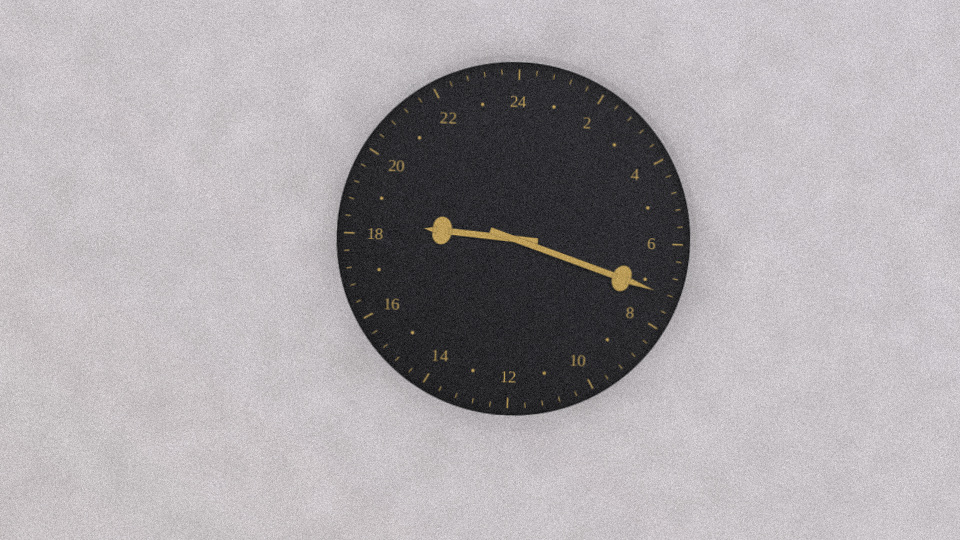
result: 18.18
